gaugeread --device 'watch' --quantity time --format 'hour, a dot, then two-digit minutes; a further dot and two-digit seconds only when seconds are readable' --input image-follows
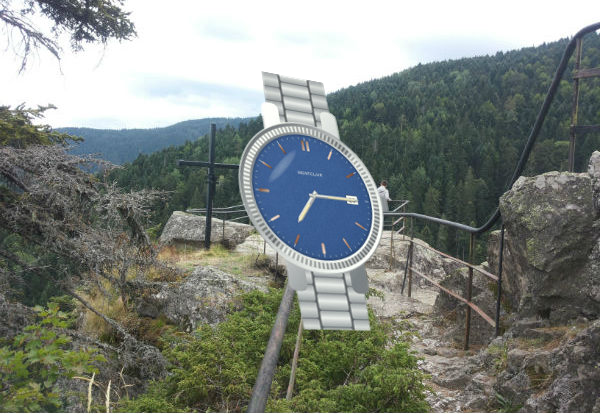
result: 7.15
